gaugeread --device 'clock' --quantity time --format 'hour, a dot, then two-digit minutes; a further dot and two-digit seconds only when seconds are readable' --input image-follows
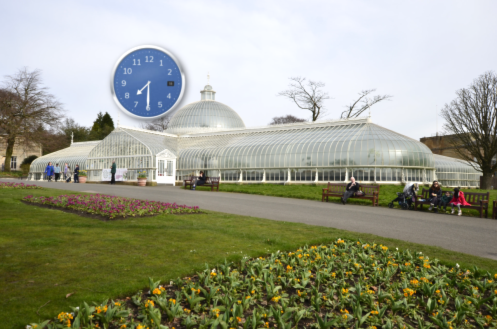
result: 7.30
